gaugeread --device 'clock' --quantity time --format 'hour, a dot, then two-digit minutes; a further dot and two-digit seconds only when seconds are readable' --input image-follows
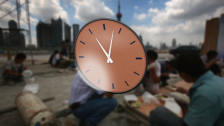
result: 11.03
